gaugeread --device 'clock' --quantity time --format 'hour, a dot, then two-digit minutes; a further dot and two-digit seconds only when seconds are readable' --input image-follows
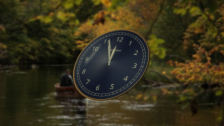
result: 11.56
